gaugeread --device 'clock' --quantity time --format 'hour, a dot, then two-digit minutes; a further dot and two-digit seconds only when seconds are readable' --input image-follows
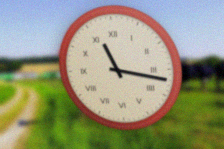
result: 11.17
